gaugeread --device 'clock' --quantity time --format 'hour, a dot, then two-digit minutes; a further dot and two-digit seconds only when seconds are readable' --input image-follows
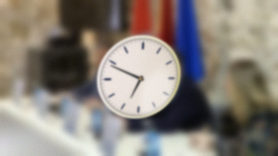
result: 6.49
